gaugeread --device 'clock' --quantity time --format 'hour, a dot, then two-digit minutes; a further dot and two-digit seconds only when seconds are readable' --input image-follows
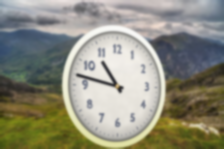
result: 10.47
